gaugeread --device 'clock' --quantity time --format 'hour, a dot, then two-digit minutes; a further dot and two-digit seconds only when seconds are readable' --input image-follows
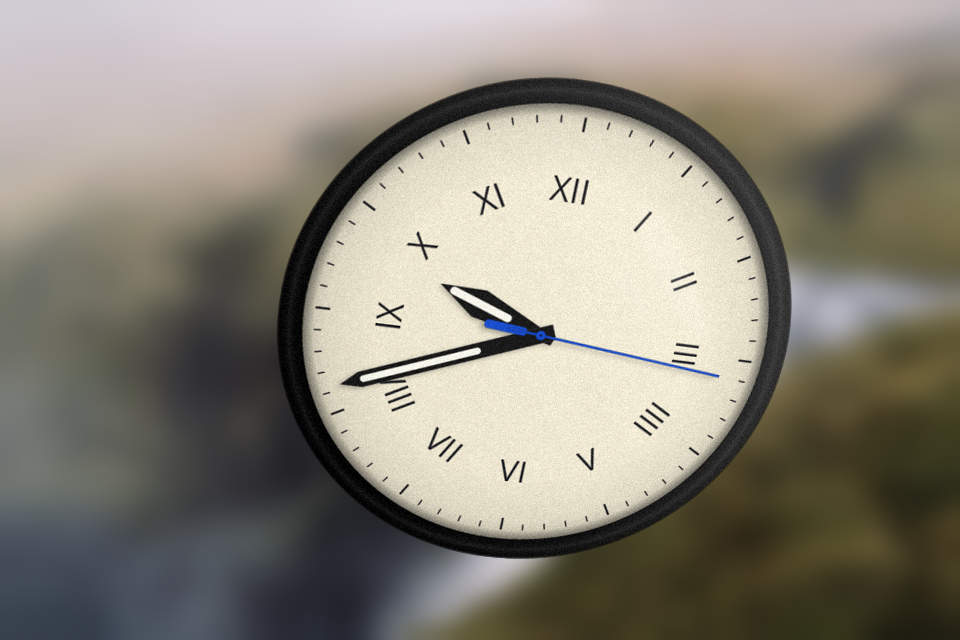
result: 9.41.16
